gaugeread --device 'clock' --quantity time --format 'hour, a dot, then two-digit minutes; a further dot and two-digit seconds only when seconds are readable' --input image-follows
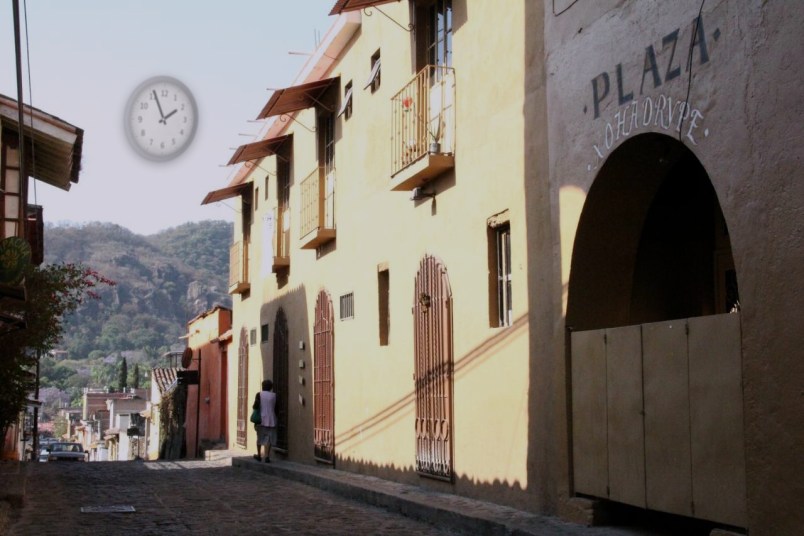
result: 1.56
